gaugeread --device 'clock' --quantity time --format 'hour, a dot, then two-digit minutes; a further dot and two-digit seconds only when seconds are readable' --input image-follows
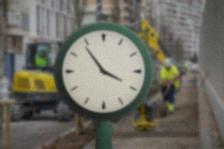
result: 3.54
